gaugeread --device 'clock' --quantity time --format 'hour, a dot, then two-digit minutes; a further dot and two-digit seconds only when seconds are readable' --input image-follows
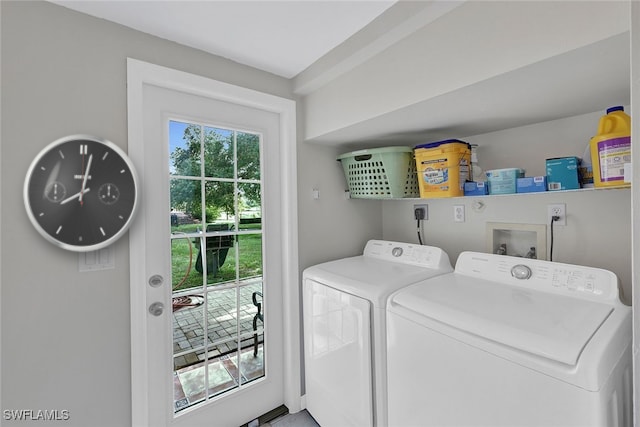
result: 8.02
